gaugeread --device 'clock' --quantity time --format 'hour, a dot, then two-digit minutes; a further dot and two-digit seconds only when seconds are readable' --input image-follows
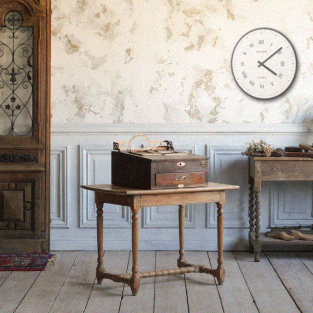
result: 4.09
